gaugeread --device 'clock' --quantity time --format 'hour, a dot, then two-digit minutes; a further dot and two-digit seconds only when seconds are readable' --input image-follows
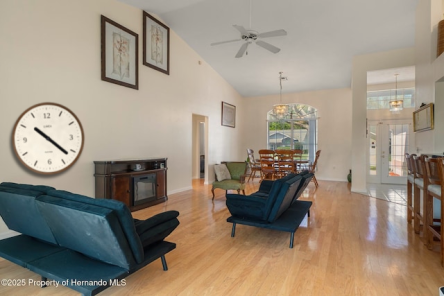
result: 10.22
